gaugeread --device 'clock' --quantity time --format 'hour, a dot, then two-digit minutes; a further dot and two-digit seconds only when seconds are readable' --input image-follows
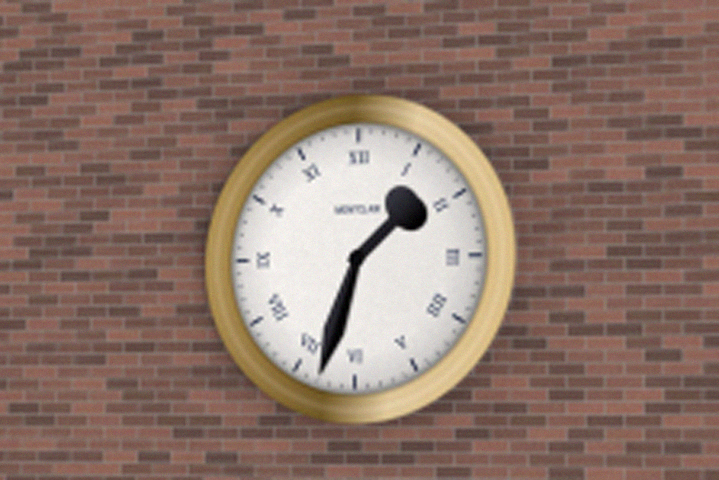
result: 1.33
